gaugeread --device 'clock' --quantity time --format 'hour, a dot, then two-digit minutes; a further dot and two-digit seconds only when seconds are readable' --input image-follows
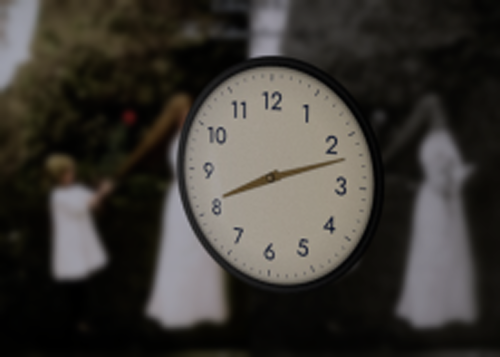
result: 8.12
